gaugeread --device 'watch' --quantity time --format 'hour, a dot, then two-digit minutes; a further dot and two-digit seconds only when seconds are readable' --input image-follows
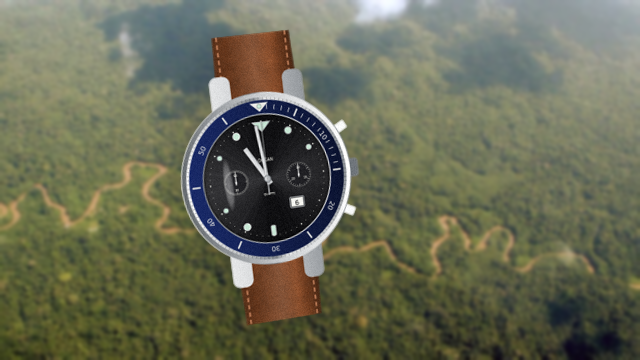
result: 10.59
